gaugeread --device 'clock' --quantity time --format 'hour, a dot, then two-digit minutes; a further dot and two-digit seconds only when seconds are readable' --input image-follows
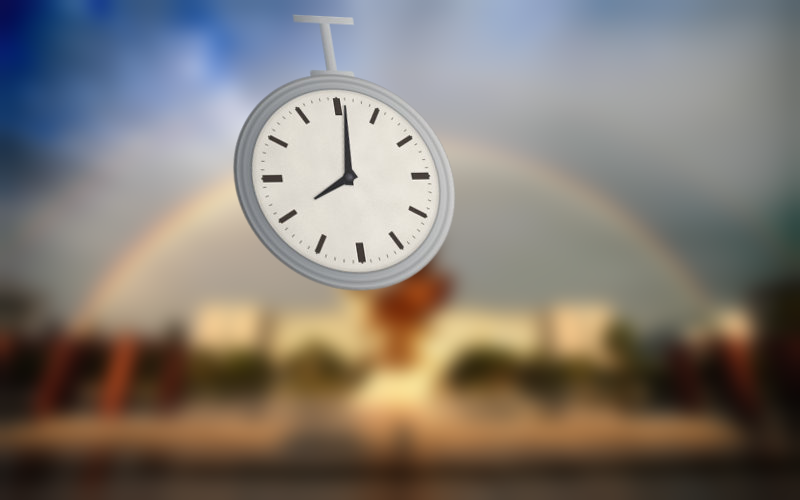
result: 8.01
